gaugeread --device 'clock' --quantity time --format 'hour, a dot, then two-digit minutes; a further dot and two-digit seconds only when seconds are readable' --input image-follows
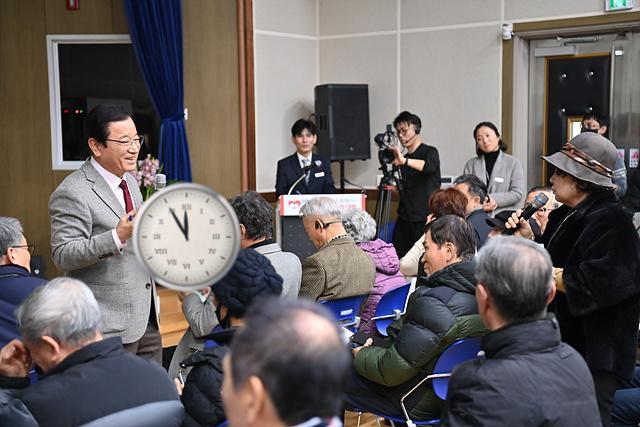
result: 11.55
